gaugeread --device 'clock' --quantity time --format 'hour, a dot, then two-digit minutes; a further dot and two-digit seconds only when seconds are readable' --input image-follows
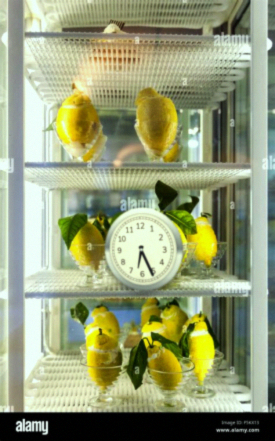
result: 6.26
